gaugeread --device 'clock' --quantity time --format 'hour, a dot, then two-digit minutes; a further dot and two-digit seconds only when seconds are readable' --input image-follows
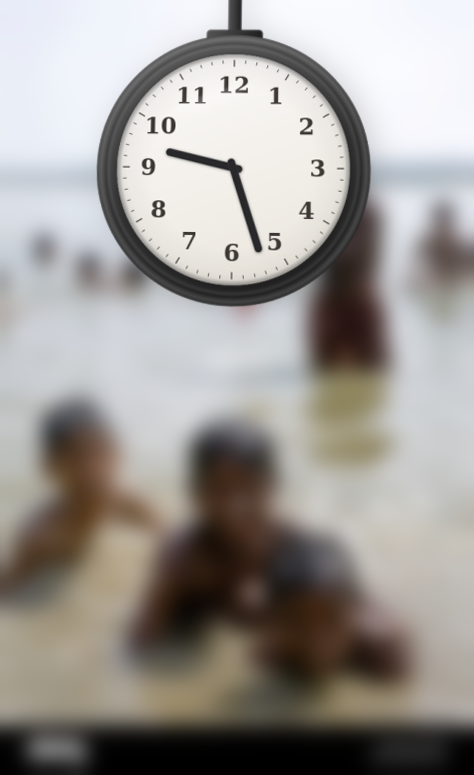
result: 9.27
